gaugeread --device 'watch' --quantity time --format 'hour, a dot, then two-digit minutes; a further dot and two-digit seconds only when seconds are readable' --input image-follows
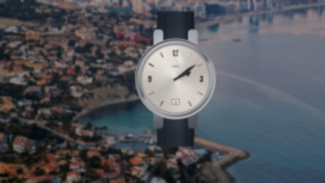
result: 2.09
